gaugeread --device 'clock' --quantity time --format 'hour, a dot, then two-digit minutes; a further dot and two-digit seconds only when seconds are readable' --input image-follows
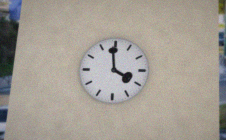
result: 3.59
